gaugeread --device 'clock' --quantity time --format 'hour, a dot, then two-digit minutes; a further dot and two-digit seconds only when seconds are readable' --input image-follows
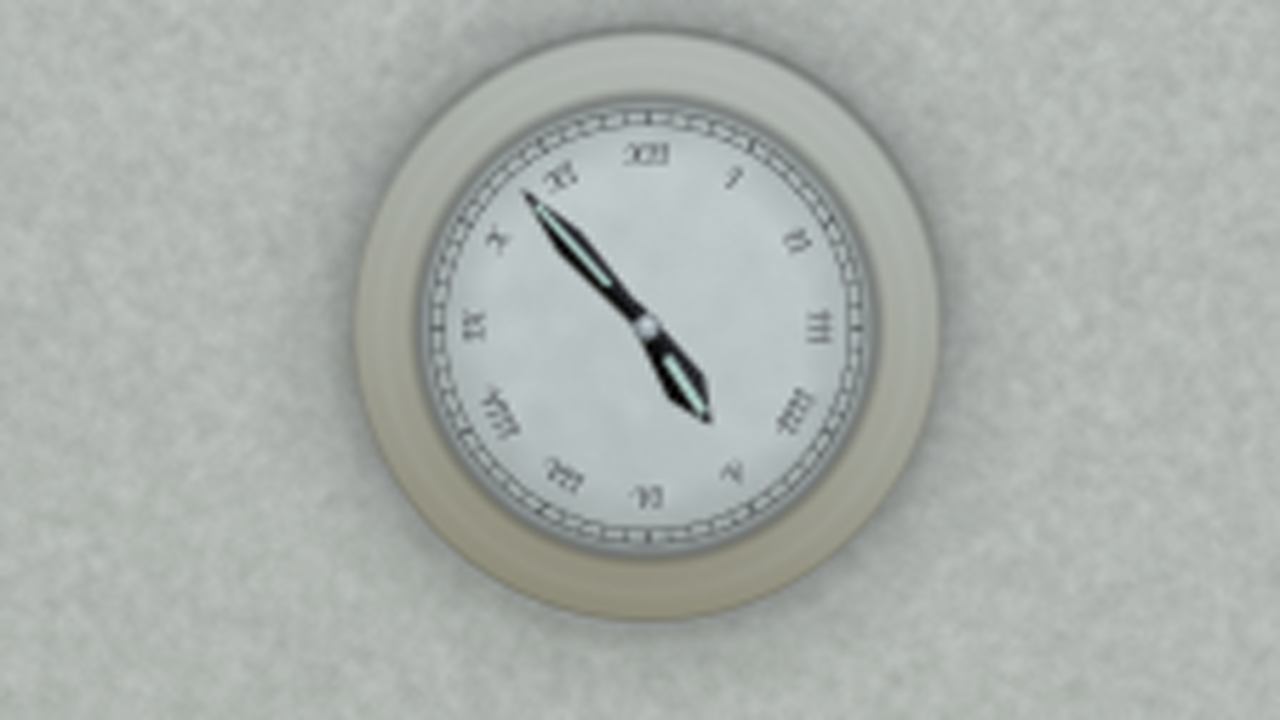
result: 4.53
